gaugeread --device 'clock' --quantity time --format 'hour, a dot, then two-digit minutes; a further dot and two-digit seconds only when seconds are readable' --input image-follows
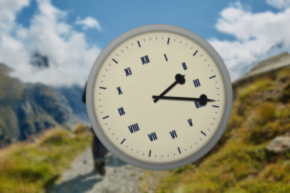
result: 2.19
